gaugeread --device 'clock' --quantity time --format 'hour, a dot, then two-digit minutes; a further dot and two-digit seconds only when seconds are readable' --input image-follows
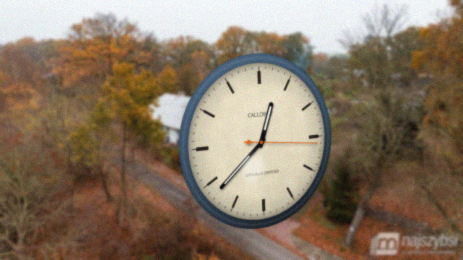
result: 12.38.16
